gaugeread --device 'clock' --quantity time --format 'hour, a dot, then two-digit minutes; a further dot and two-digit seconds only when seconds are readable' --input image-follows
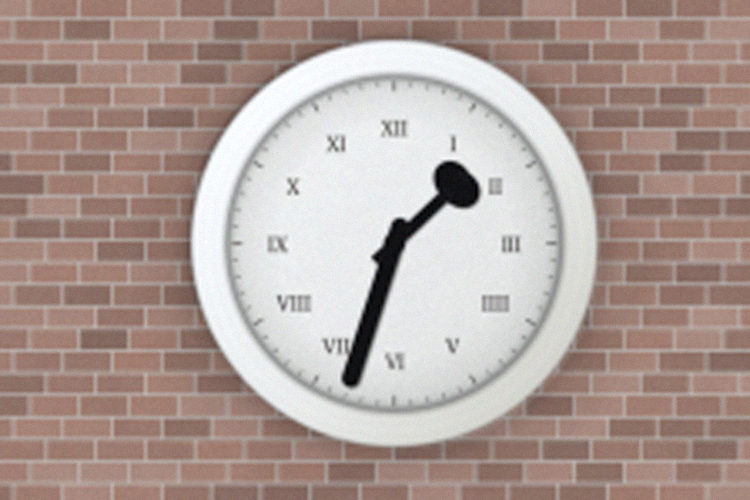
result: 1.33
